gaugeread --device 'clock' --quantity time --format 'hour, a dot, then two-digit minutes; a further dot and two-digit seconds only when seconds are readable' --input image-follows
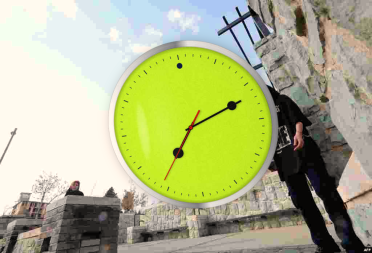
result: 7.11.36
